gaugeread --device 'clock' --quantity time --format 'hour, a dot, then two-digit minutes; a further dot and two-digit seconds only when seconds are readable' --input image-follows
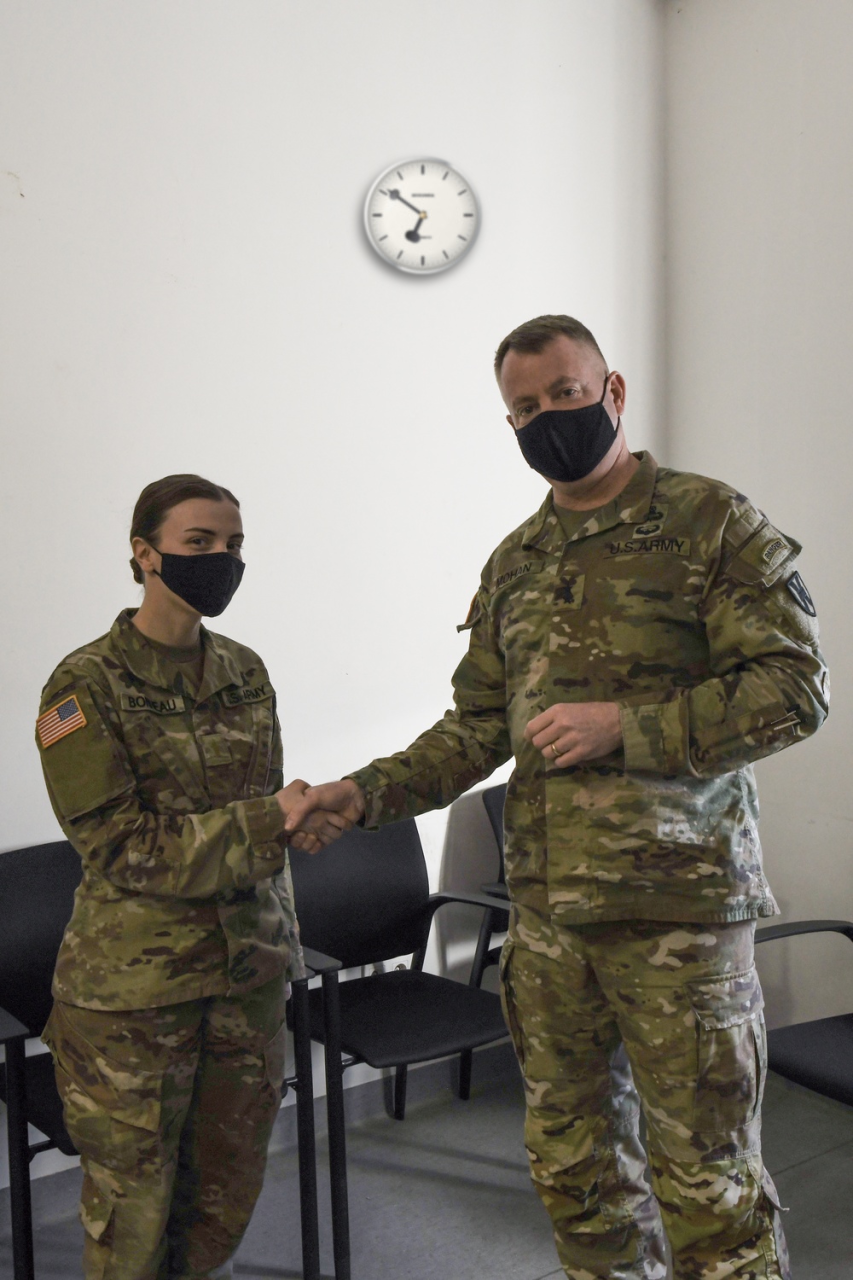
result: 6.51
